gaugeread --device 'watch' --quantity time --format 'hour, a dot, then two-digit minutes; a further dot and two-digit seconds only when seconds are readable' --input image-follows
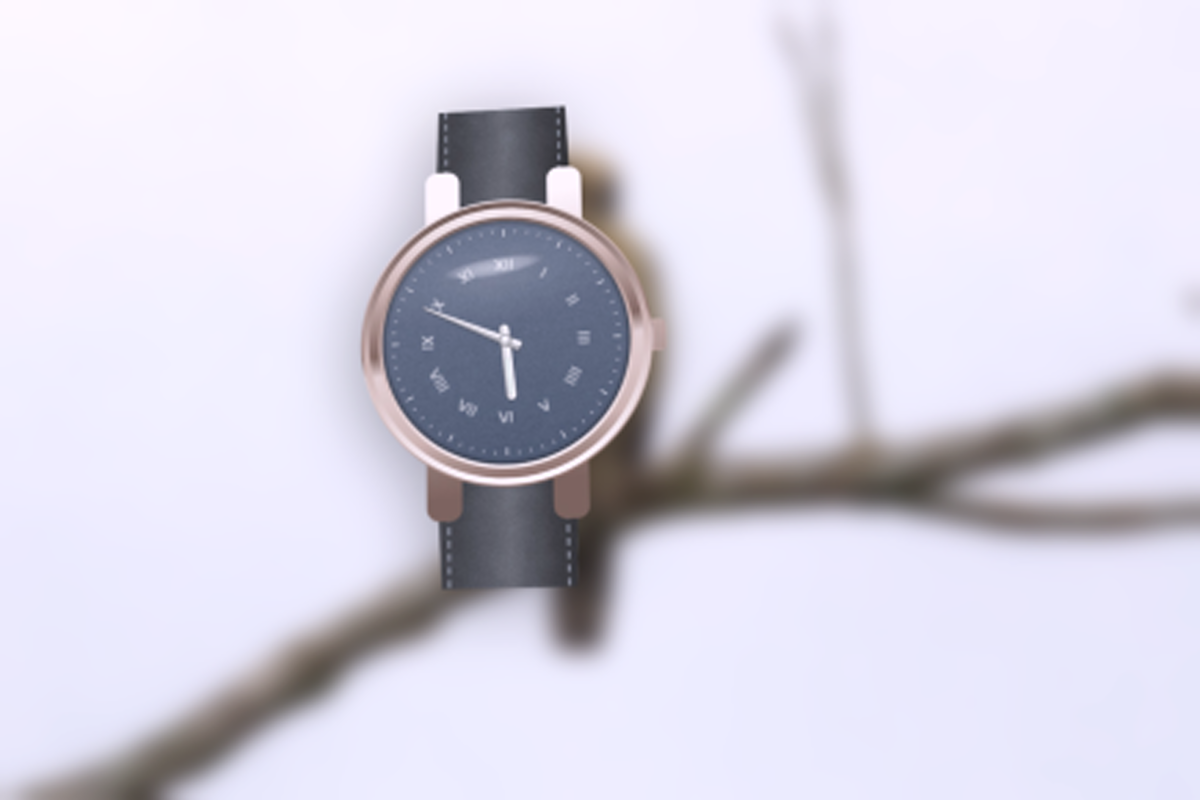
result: 5.49
